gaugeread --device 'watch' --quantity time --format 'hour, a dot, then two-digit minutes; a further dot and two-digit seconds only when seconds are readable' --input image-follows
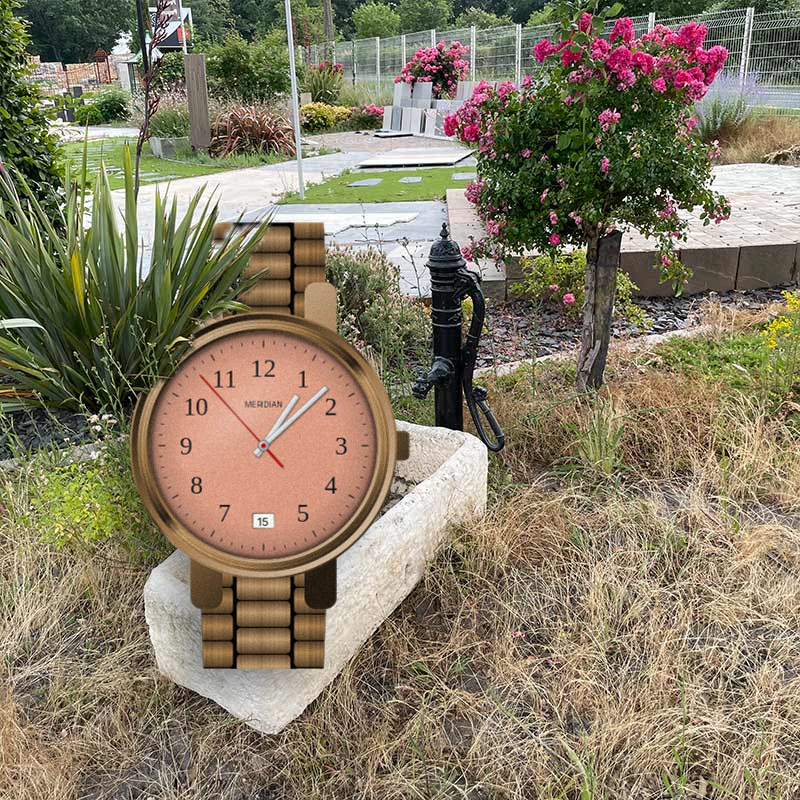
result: 1.07.53
